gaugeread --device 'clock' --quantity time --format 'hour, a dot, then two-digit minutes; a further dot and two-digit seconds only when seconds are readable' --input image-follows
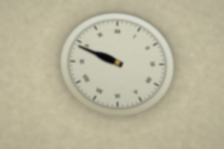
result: 9.49
